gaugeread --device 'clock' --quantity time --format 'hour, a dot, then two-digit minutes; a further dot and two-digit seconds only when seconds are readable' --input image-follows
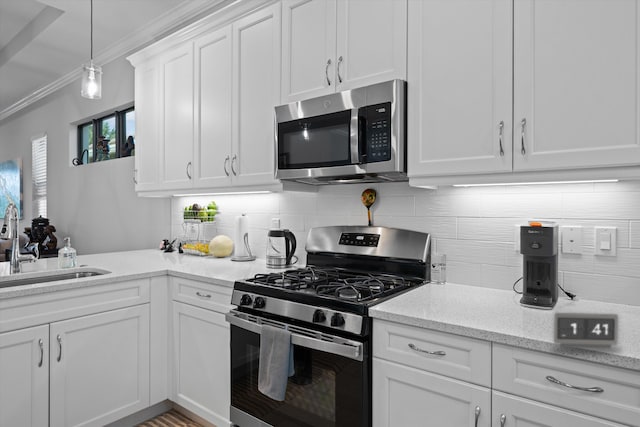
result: 1.41
